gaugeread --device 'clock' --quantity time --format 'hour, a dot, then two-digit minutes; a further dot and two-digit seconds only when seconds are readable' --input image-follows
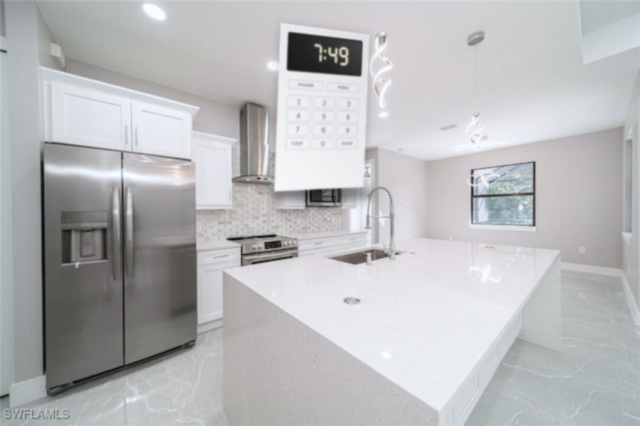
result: 7.49
